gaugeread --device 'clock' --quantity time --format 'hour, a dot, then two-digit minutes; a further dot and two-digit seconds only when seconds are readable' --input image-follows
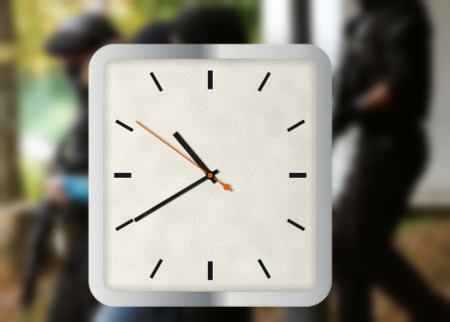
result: 10.39.51
